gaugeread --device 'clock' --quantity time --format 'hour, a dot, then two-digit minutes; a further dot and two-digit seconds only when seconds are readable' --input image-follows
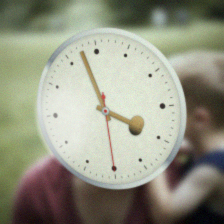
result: 3.57.30
